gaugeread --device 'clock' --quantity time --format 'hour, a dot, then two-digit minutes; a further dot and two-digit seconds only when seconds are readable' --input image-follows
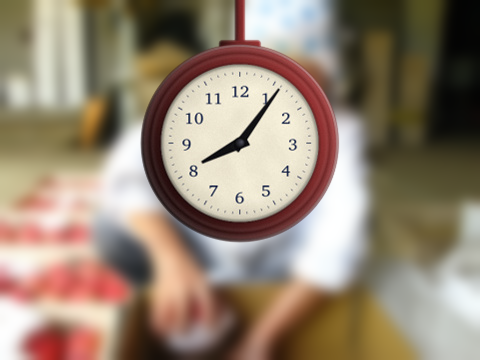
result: 8.06
